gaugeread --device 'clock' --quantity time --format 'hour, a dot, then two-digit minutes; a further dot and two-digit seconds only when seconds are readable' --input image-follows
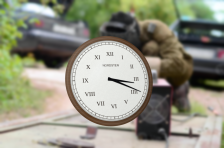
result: 3.19
